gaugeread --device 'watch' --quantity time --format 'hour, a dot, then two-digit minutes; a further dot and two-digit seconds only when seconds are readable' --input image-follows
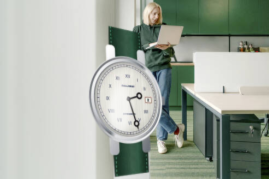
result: 2.27
